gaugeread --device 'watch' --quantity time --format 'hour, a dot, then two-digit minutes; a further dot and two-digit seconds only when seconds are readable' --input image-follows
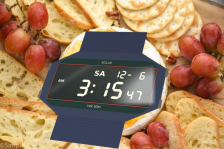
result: 3.15.47
